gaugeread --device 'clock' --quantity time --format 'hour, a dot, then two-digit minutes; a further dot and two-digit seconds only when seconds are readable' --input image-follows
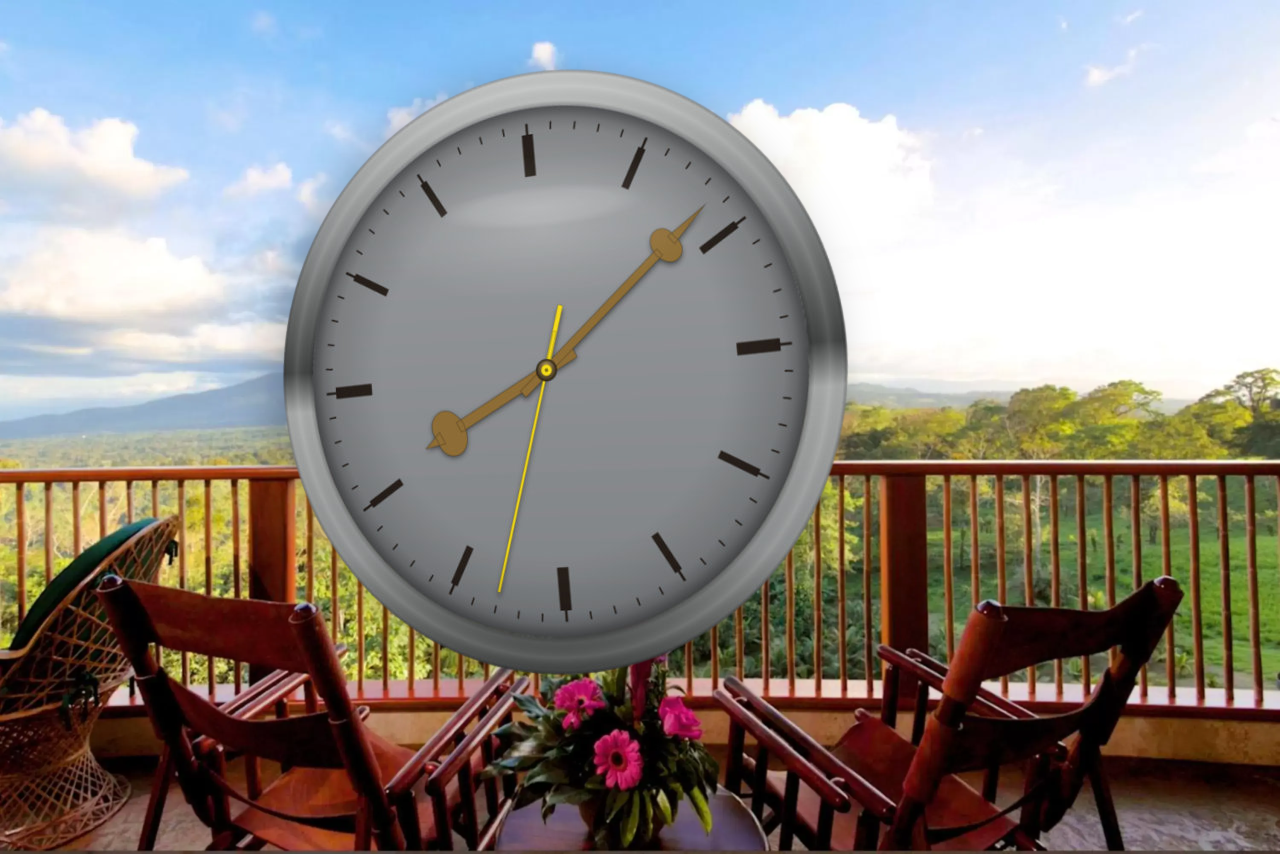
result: 8.08.33
